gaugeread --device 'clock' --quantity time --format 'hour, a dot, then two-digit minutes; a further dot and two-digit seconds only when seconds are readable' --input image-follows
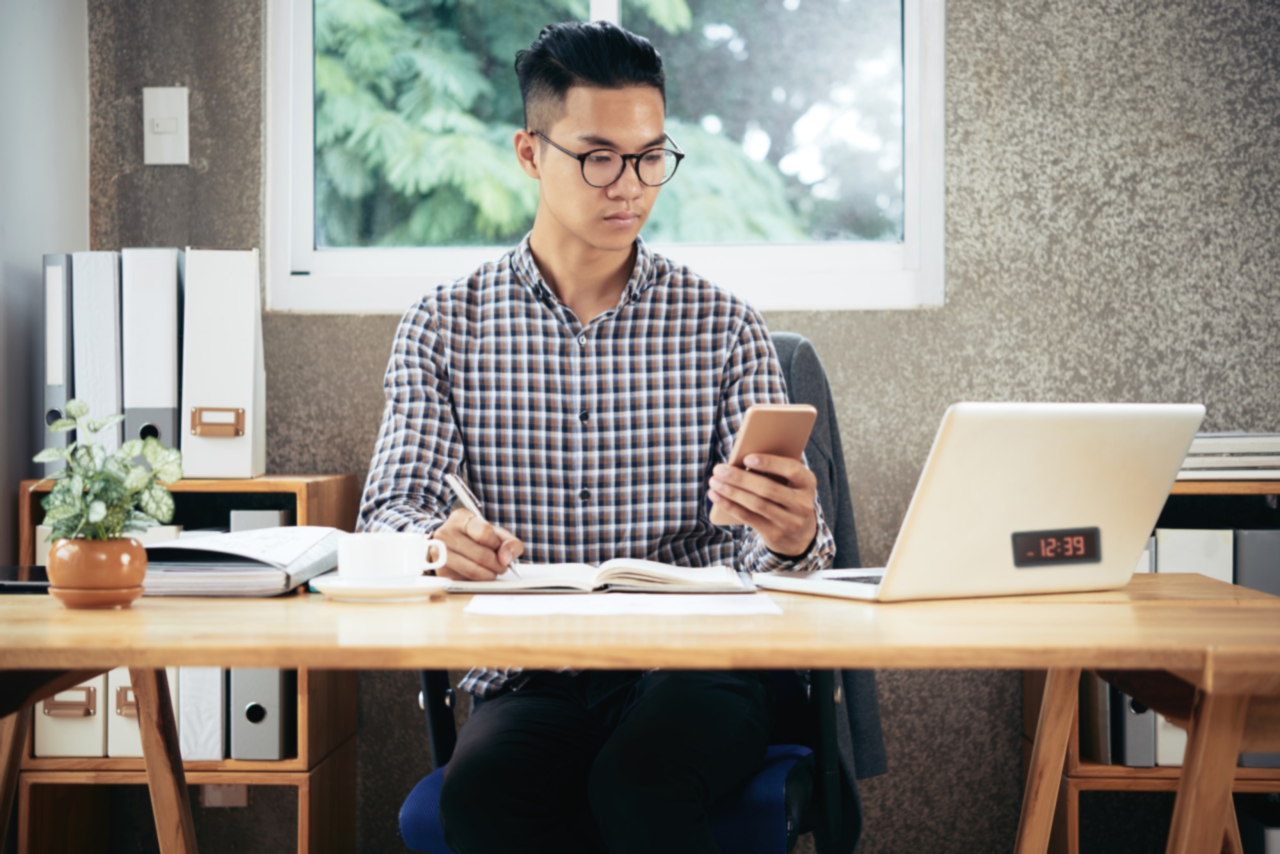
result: 12.39
